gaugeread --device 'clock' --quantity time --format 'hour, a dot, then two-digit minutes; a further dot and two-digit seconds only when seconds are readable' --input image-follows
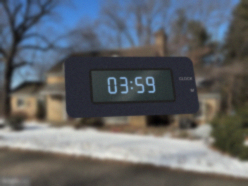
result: 3.59
